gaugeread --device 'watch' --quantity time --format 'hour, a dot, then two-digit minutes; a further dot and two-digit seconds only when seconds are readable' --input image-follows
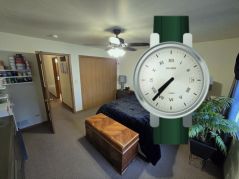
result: 7.37
